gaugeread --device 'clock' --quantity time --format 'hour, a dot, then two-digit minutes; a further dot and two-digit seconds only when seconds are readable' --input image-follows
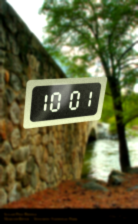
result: 10.01
